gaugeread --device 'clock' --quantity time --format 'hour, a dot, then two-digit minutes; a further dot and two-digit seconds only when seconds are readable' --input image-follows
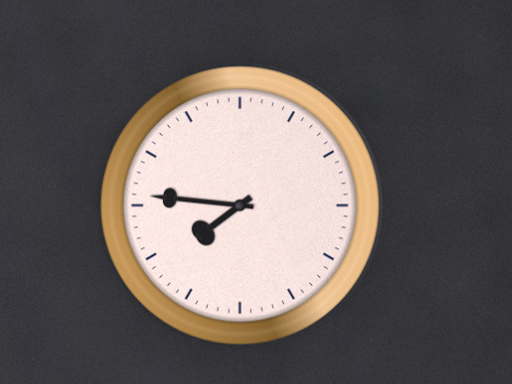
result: 7.46
